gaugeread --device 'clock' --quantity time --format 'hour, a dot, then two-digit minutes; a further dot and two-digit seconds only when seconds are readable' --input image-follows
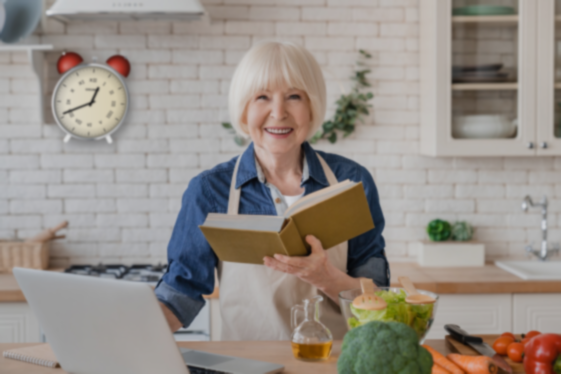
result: 12.41
